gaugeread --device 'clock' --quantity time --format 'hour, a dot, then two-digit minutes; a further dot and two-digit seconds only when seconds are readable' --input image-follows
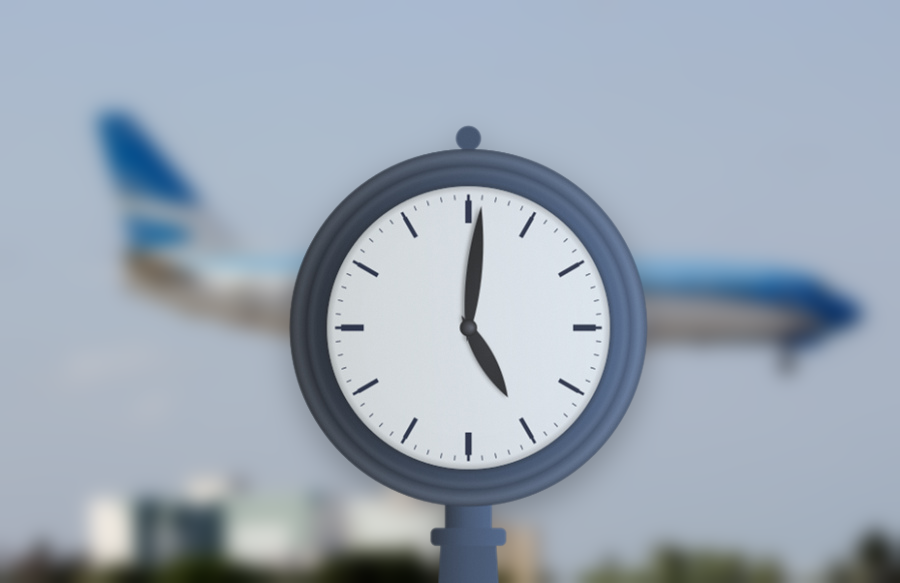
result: 5.01
